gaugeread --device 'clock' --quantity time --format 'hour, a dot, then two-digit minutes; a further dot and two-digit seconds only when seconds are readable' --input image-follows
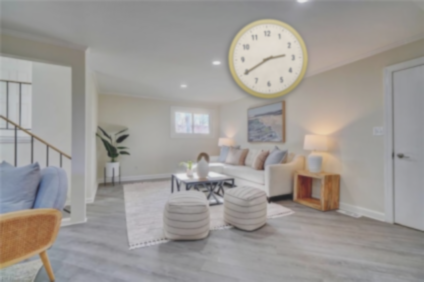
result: 2.40
